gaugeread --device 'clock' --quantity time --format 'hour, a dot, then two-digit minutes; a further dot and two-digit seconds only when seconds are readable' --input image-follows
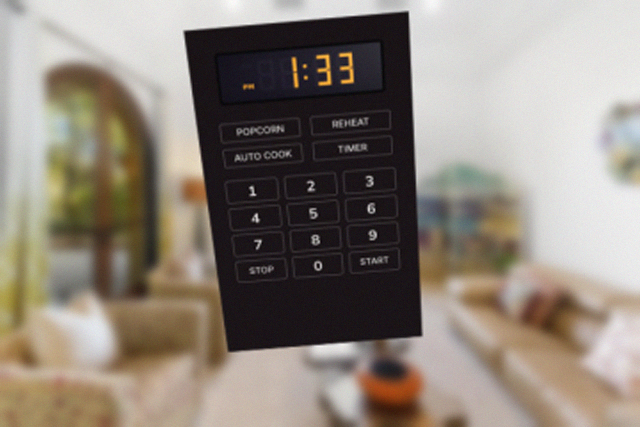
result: 1.33
